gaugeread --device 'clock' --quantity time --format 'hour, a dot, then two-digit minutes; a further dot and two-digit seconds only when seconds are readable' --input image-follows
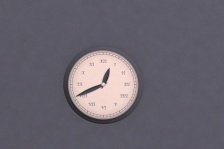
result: 12.41
